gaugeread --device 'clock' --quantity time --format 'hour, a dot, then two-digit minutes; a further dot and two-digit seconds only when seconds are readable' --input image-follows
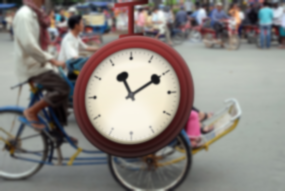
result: 11.10
